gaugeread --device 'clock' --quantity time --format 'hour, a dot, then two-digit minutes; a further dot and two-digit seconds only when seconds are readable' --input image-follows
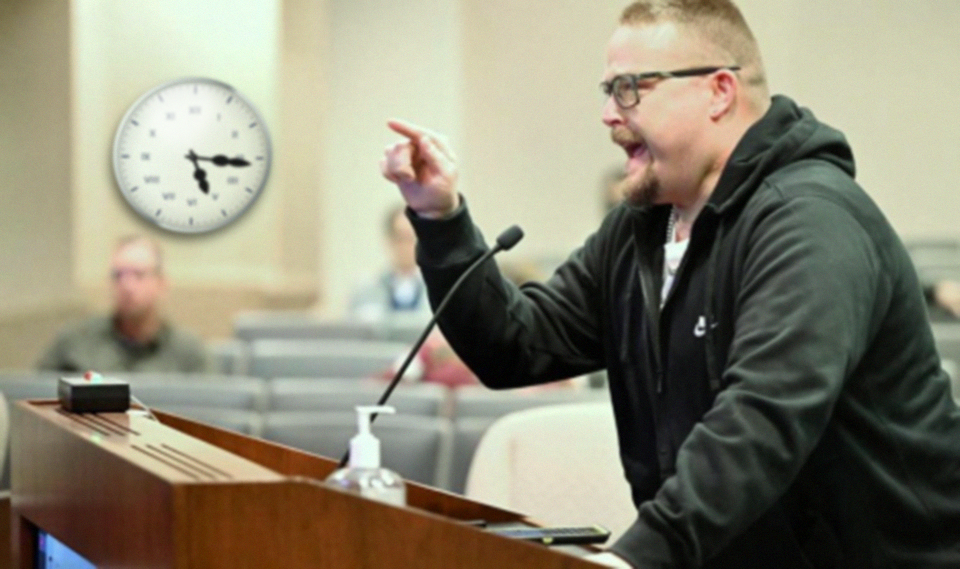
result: 5.16
